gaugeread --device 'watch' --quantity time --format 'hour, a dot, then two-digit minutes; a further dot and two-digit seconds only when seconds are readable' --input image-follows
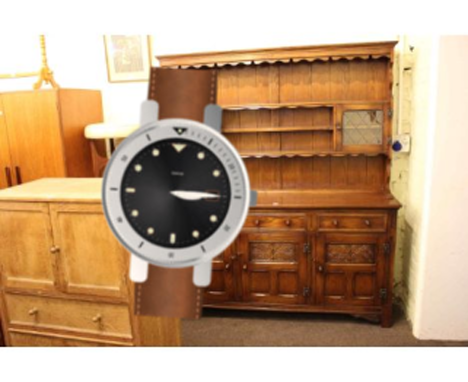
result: 3.15
